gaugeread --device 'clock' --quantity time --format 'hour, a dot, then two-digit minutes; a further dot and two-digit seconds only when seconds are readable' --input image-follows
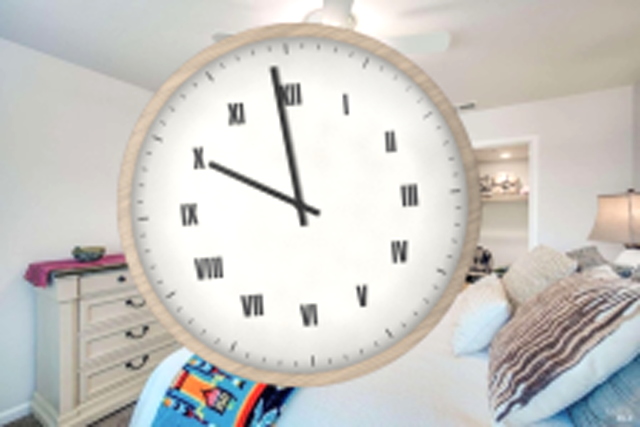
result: 9.59
